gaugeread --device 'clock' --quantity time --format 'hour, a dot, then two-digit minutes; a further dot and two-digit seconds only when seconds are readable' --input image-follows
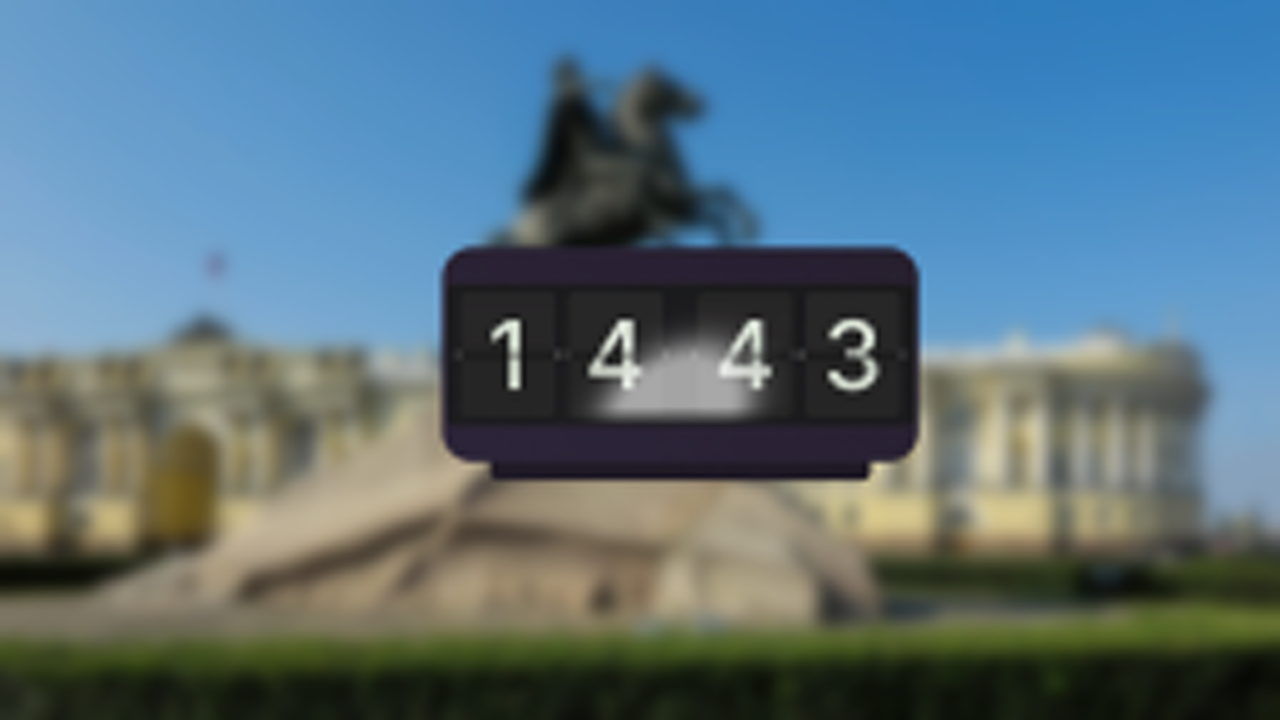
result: 14.43
